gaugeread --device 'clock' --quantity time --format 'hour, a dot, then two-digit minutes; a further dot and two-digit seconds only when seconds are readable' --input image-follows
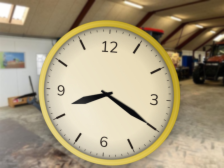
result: 8.20
